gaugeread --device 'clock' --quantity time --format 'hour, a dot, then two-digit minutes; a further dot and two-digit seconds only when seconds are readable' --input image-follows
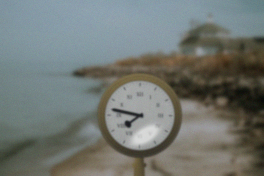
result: 7.47
